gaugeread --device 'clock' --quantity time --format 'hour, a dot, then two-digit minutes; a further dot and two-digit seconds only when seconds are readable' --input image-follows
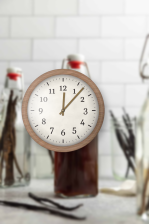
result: 12.07
